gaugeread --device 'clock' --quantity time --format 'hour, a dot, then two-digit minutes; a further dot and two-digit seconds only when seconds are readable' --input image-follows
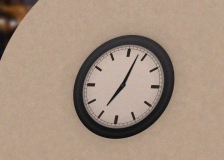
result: 7.03
